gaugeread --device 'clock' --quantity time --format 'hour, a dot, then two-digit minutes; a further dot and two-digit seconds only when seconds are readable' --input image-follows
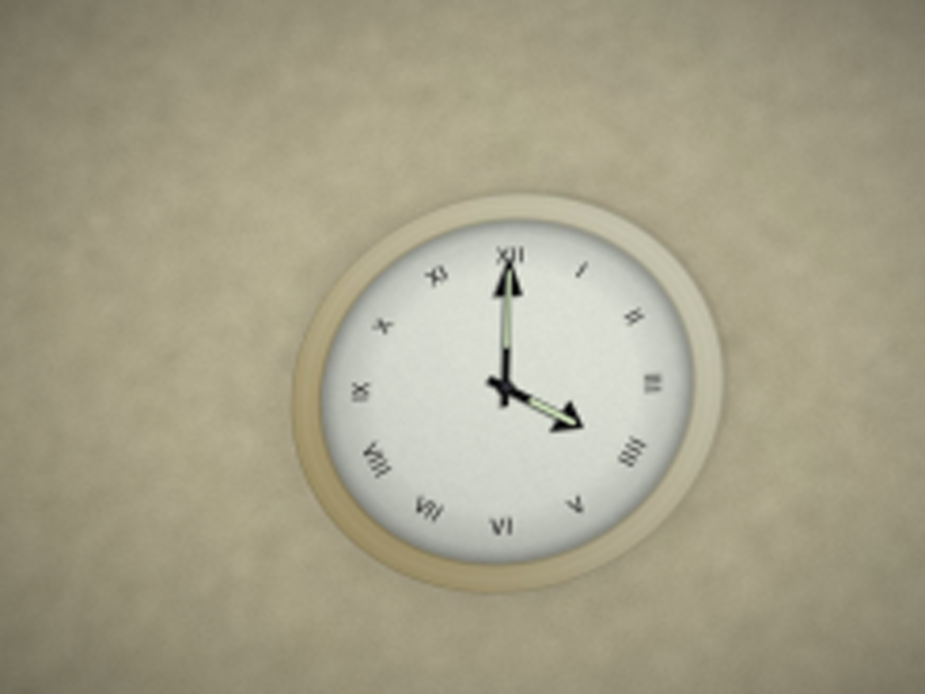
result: 4.00
